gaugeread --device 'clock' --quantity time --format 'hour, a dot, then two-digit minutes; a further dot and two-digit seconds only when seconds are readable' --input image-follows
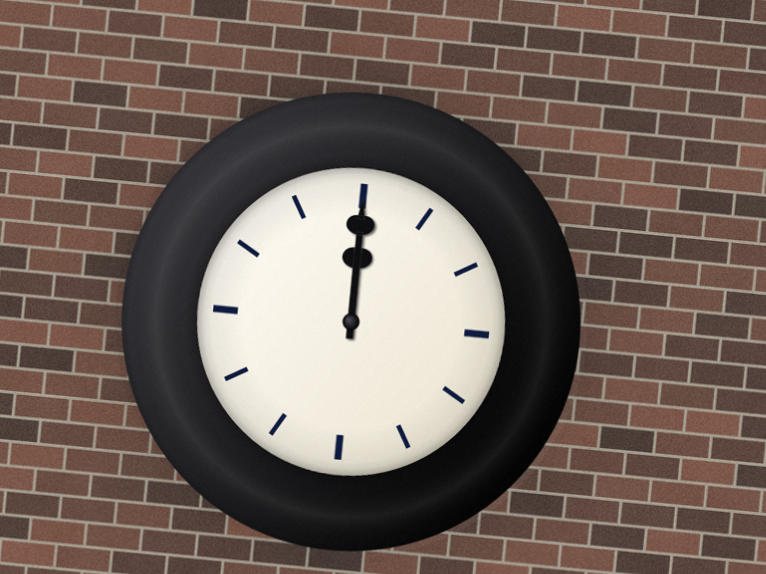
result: 12.00
